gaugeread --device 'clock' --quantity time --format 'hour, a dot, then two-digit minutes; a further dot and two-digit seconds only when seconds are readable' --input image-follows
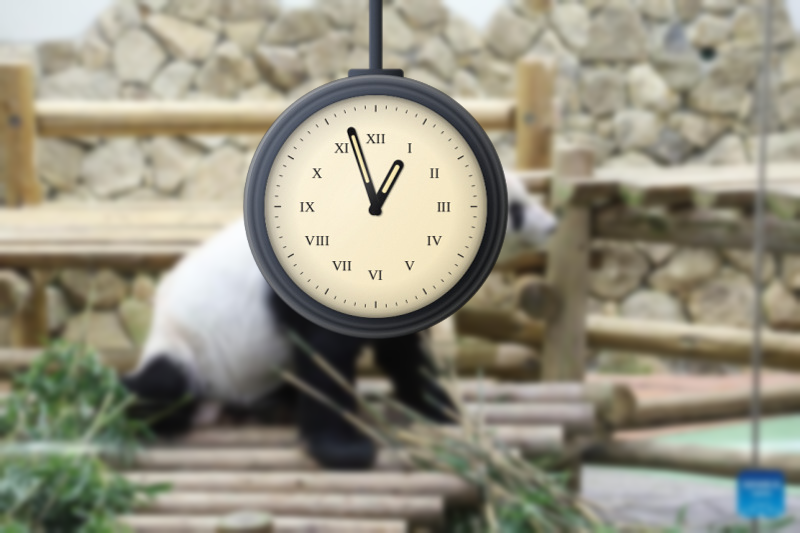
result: 12.57
